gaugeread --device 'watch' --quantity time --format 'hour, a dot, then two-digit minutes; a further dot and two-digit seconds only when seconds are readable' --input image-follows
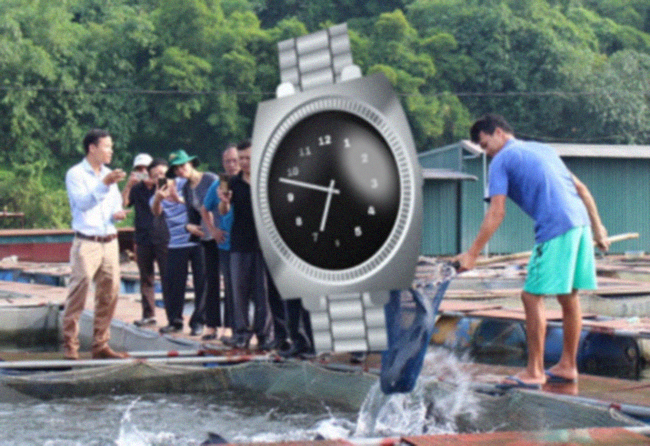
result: 6.48
